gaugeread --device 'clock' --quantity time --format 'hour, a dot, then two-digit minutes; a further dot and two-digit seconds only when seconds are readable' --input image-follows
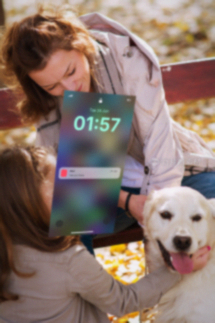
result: 1.57
